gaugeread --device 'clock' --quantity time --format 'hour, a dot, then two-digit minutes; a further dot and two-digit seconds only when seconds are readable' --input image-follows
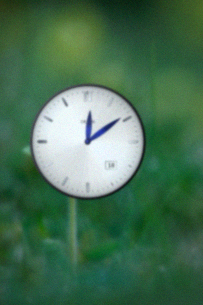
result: 12.09
